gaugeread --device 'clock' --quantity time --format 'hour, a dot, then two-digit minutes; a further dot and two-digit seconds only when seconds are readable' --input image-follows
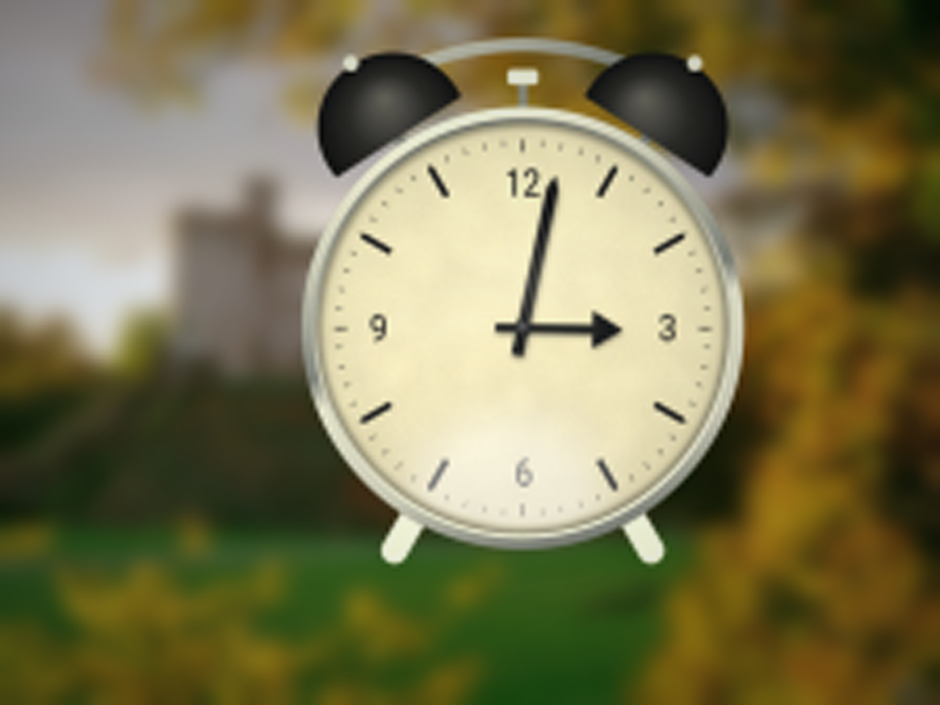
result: 3.02
